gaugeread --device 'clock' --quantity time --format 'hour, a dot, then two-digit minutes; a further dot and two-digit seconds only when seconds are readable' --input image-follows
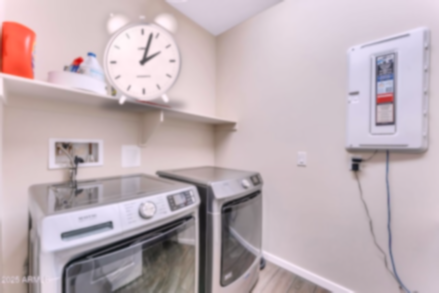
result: 2.03
